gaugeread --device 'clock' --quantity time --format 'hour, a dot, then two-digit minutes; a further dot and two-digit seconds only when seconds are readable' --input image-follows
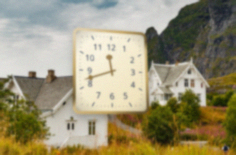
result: 11.42
